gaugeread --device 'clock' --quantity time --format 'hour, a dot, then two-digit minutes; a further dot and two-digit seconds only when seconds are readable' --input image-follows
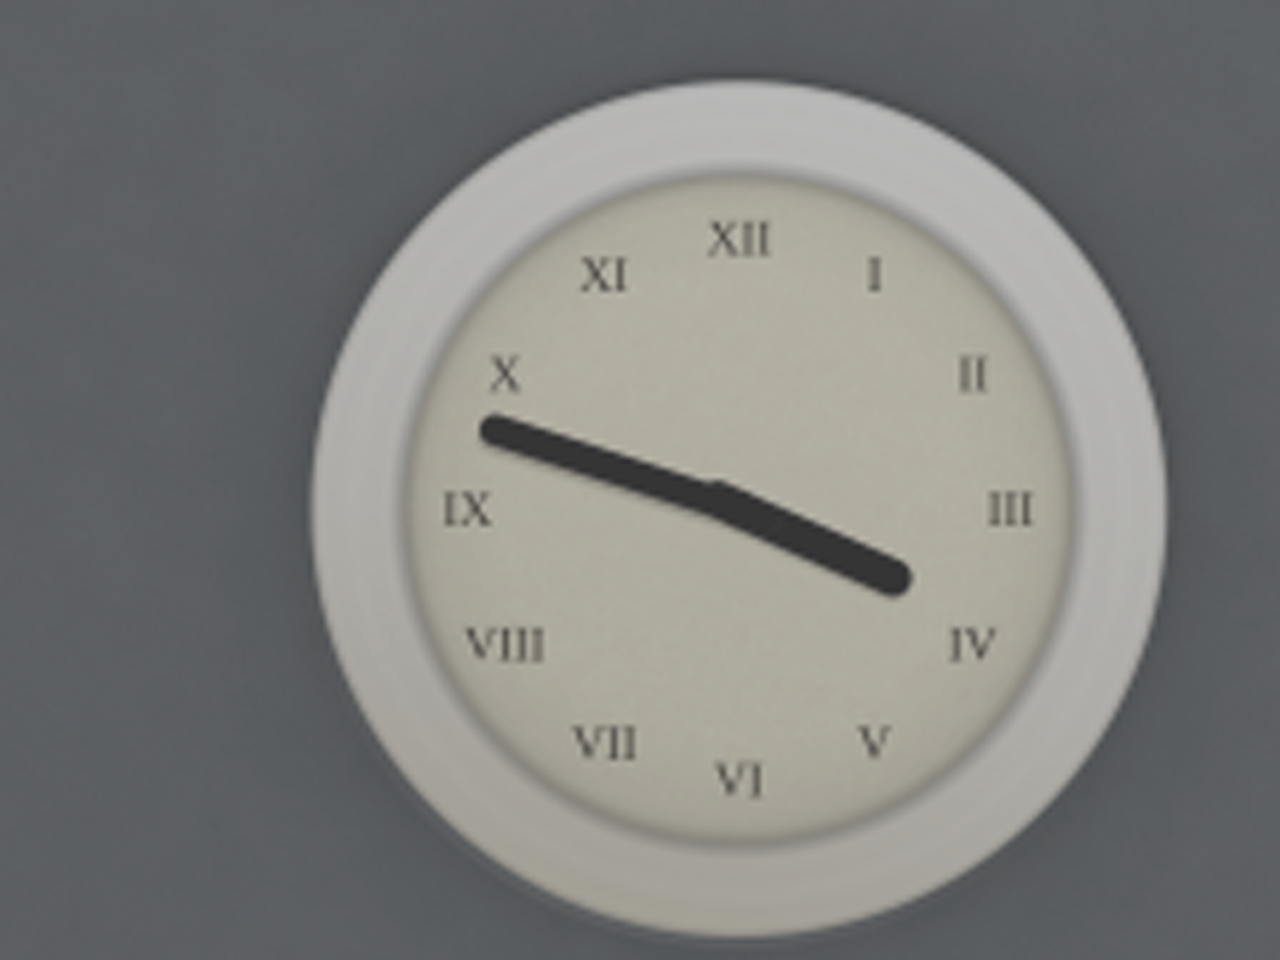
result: 3.48
